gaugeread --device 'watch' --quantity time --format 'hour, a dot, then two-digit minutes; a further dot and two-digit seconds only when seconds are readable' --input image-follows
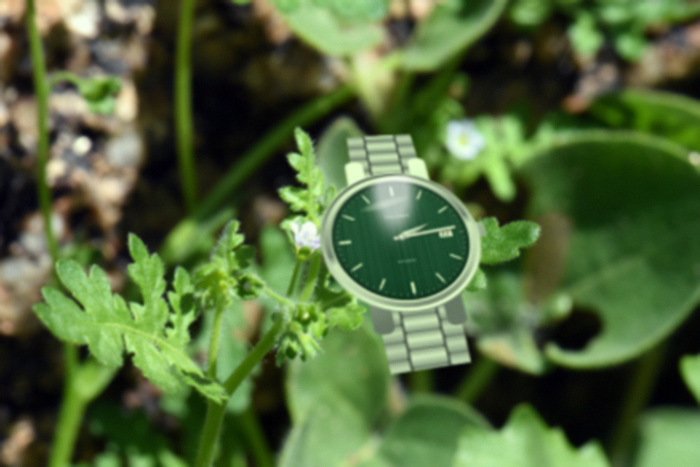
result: 2.14
